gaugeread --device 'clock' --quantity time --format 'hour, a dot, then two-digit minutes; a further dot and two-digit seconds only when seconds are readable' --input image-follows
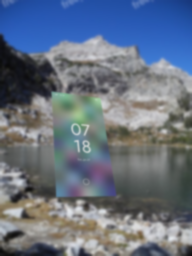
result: 7.18
